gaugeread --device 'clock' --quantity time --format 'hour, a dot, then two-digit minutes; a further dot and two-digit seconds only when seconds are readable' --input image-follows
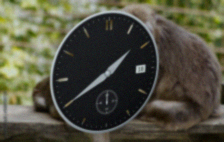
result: 1.40
